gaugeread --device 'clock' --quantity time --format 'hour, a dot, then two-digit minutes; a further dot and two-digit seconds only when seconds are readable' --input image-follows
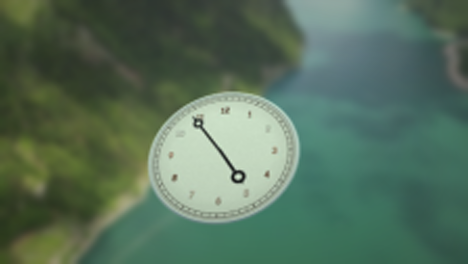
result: 4.54
